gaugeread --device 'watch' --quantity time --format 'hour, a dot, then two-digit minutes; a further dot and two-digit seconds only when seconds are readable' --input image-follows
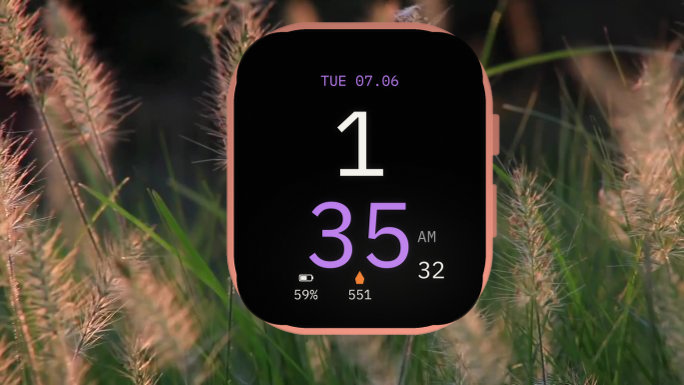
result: 1.35.32
